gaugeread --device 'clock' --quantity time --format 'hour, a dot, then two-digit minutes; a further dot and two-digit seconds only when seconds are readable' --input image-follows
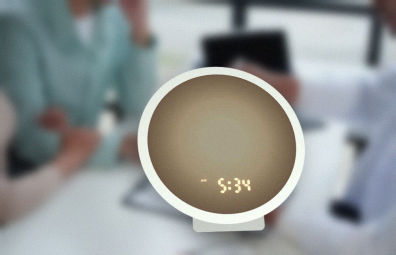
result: 5.34
